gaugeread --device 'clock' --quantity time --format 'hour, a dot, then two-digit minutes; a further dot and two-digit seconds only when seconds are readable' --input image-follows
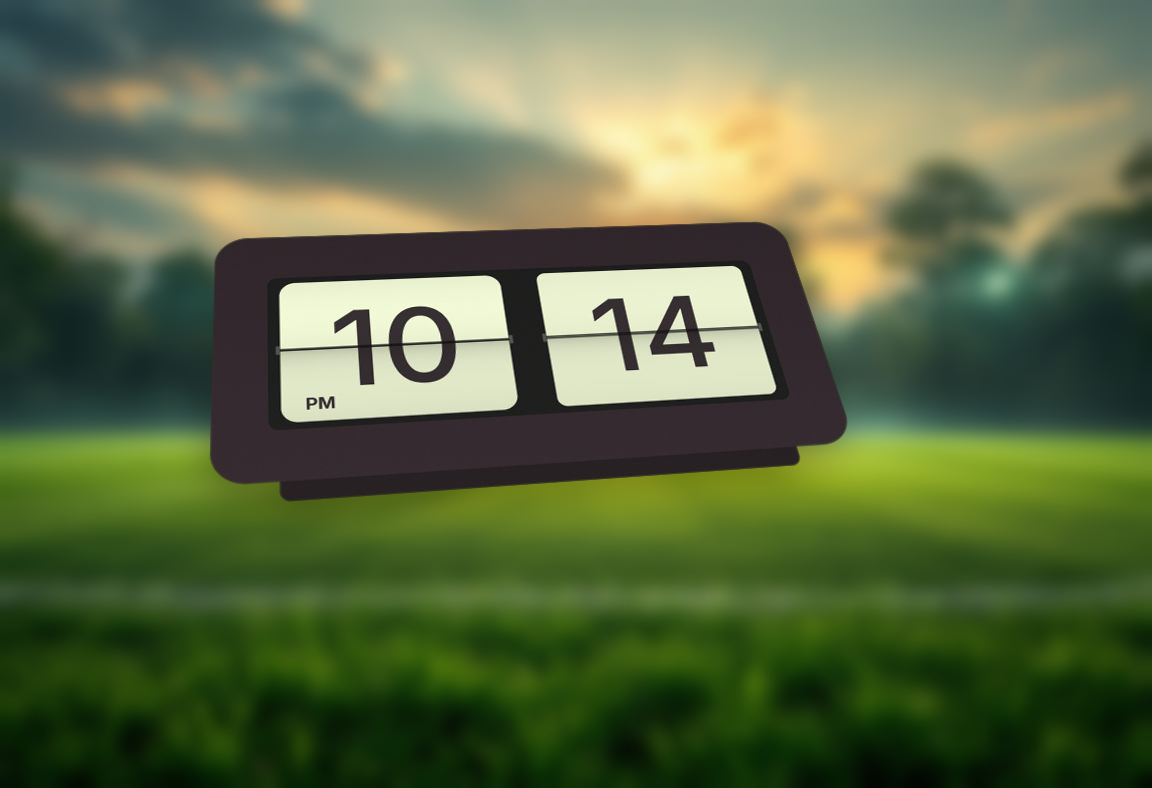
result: 10.14
